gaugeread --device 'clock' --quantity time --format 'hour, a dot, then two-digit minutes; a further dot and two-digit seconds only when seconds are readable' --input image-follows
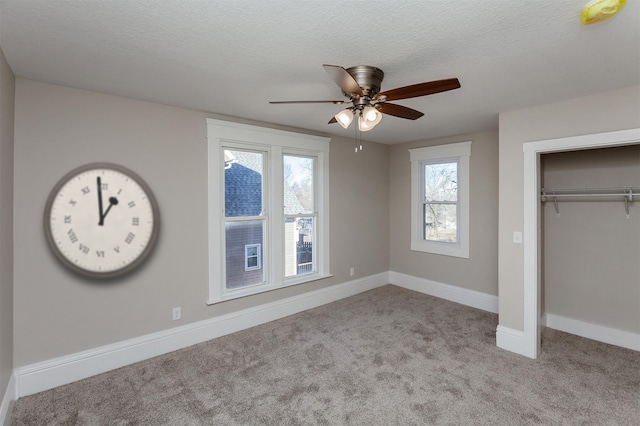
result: 12.59
